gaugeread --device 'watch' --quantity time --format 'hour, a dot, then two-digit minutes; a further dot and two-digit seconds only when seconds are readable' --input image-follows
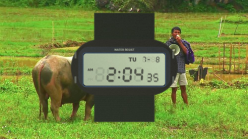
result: 2.04.35
